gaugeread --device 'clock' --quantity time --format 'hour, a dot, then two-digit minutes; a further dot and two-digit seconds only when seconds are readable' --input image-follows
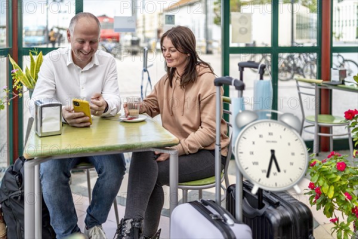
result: 5.33
